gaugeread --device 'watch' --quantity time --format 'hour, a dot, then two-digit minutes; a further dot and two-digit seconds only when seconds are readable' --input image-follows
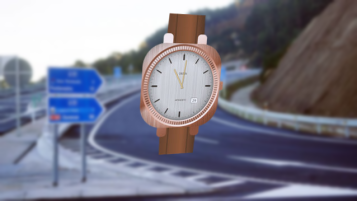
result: 11.01
